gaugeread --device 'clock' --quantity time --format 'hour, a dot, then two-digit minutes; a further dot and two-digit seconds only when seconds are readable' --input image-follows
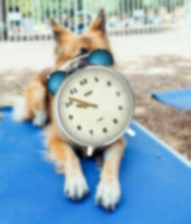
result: 9.52
